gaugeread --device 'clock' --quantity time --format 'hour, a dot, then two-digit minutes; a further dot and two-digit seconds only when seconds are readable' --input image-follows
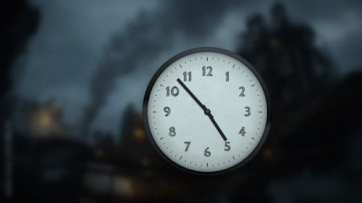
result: 4.53
